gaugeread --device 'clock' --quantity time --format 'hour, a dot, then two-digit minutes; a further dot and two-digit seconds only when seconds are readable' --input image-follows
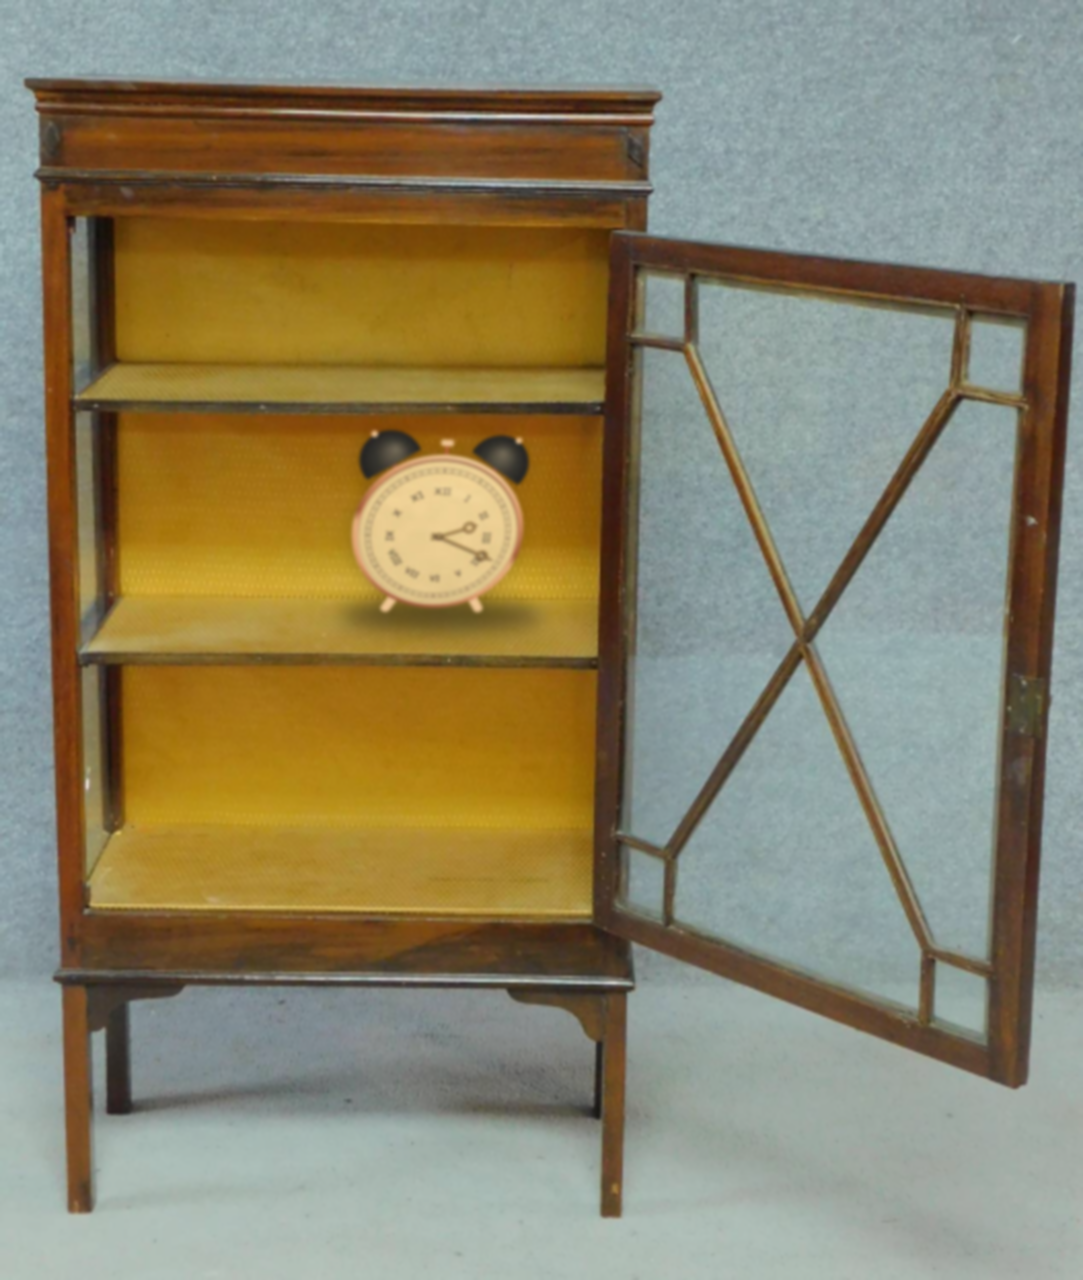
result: 2.19
